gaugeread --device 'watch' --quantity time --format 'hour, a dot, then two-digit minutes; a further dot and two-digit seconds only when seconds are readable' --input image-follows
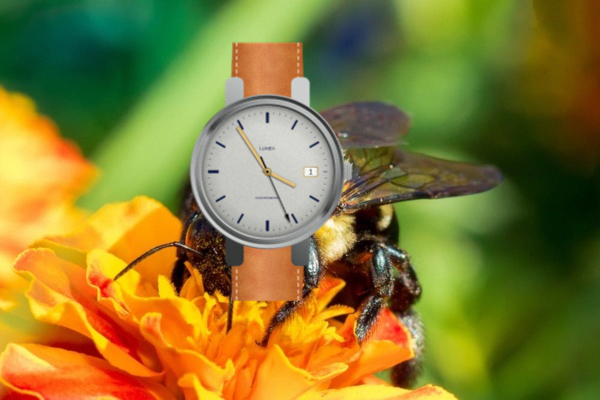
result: 3.54.26
